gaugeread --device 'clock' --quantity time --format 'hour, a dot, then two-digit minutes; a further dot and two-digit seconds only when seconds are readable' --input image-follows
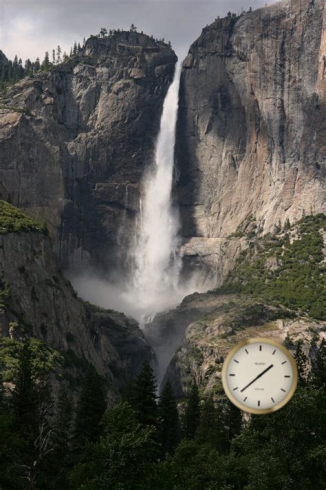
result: 1.38
